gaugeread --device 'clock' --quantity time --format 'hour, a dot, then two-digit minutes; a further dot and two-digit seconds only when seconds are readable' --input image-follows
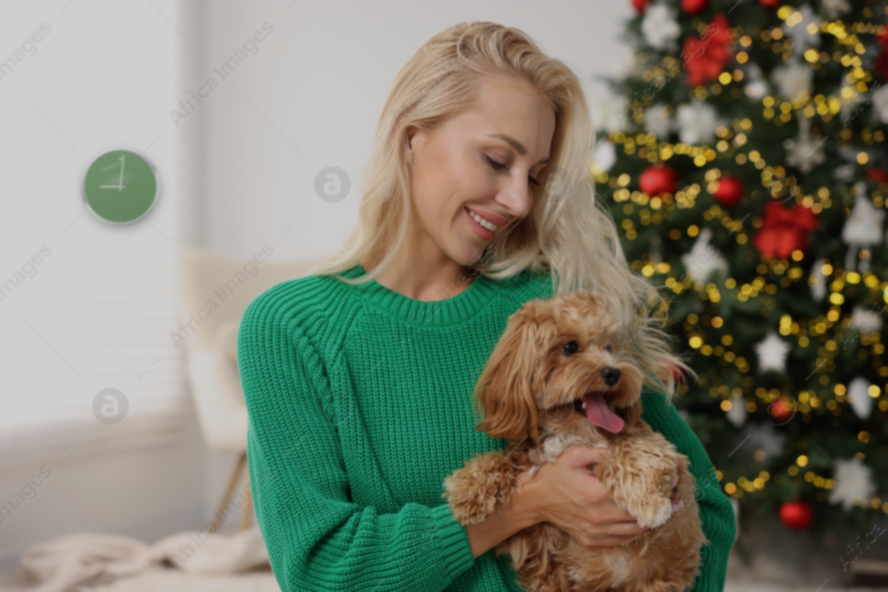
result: 9.01
